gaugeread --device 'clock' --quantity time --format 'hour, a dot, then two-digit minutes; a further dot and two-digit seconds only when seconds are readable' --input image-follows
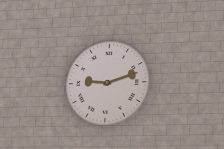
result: 9.12
